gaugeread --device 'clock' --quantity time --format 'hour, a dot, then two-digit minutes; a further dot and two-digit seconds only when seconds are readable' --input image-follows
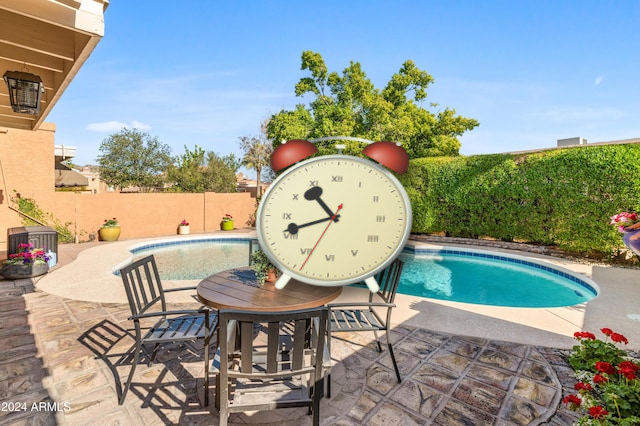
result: 10.41.34
